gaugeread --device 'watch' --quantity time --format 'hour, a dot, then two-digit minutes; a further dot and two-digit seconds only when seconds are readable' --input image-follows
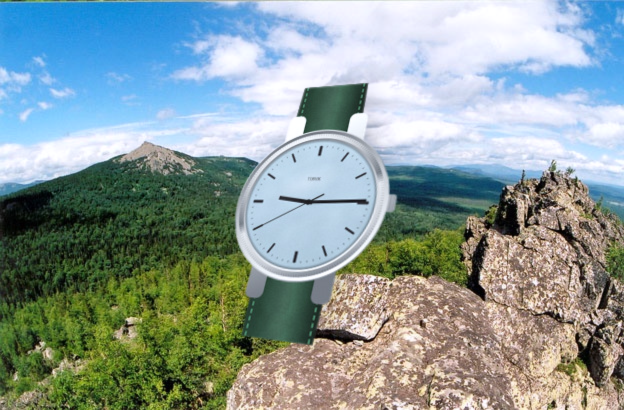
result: 9.14.40
